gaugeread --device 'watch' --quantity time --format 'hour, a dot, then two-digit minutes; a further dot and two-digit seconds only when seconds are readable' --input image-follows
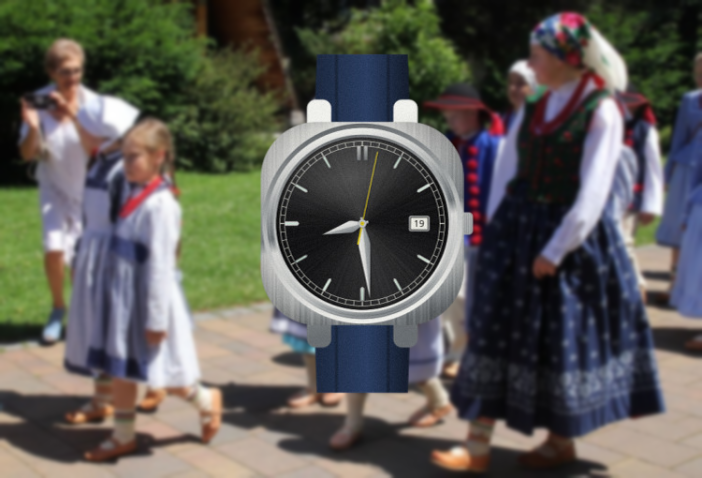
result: 8.29.02
